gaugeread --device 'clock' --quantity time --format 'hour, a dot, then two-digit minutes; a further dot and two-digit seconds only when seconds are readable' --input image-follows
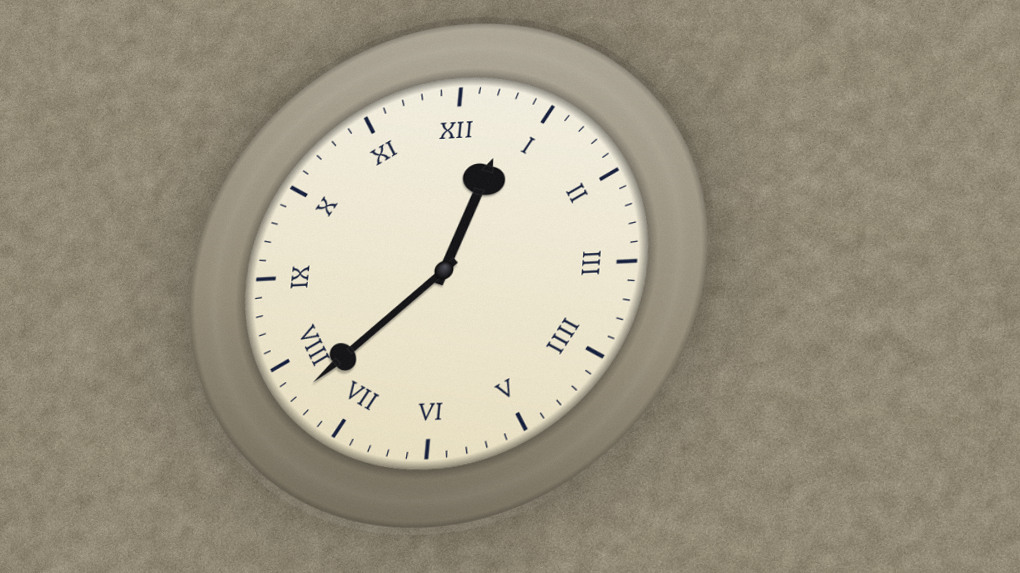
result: 12.38
